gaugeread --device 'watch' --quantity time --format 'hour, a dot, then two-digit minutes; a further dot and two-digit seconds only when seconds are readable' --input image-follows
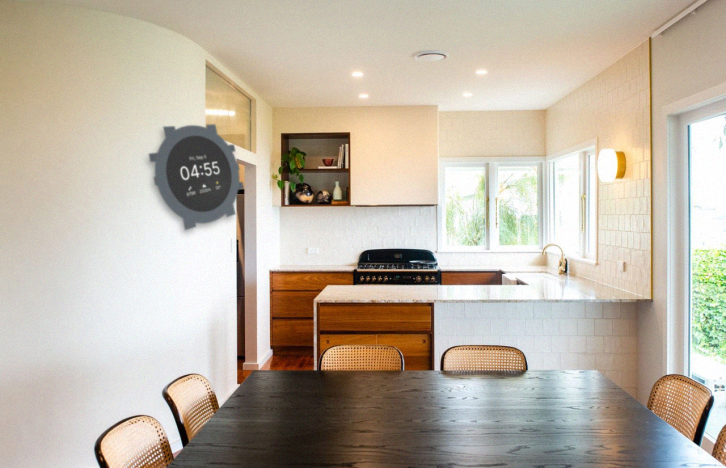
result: 4.55
